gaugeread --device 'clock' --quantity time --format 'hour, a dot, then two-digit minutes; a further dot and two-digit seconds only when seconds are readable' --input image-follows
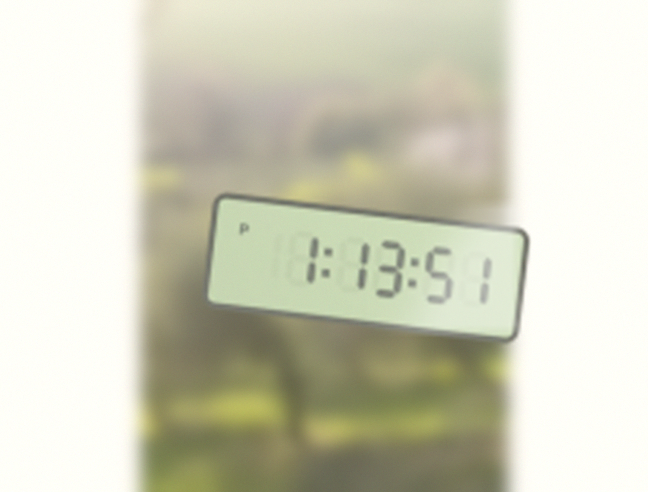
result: 1.13.51
